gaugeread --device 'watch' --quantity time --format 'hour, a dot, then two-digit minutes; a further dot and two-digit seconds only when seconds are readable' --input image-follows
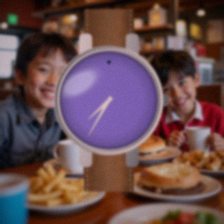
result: 7.35
